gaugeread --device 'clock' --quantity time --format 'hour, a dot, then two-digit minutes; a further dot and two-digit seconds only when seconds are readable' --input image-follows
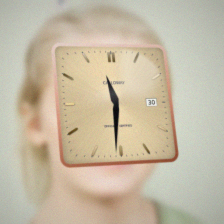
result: 11.31
